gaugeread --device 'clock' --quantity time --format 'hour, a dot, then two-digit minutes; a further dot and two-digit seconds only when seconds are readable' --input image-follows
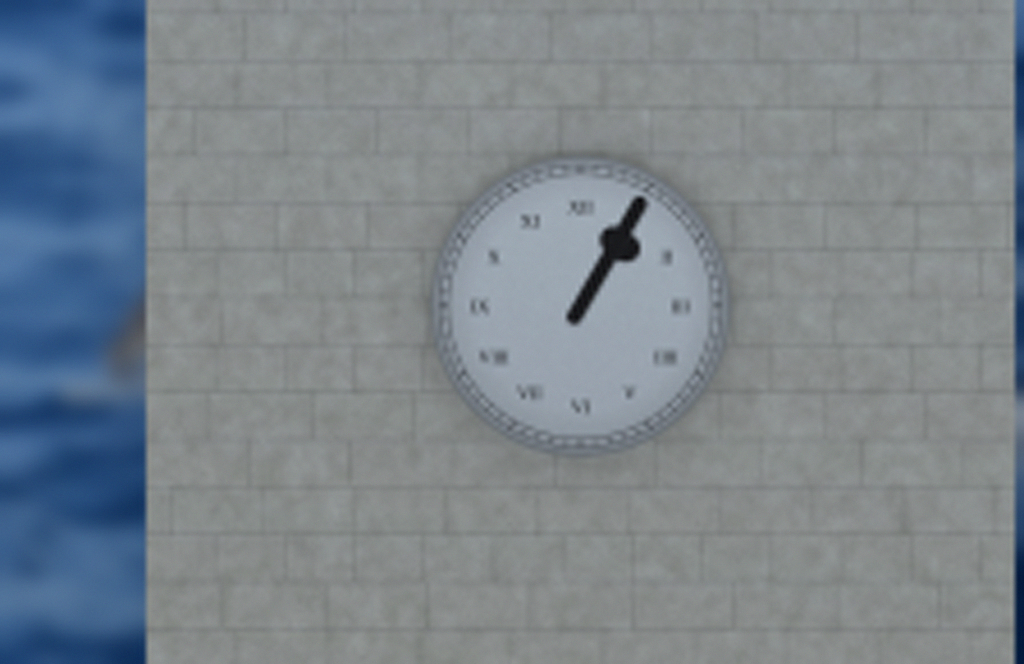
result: 1.05
